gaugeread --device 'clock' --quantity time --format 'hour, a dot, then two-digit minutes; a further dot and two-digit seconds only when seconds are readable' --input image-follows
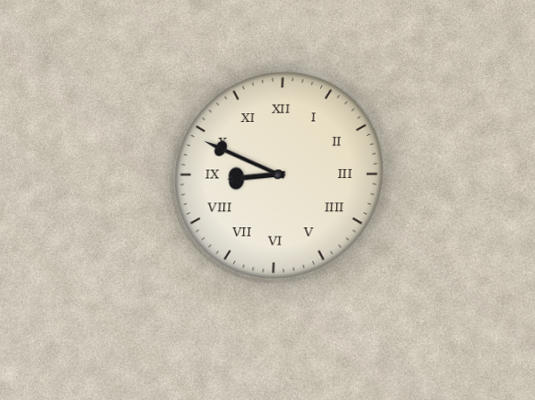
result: 8.49
